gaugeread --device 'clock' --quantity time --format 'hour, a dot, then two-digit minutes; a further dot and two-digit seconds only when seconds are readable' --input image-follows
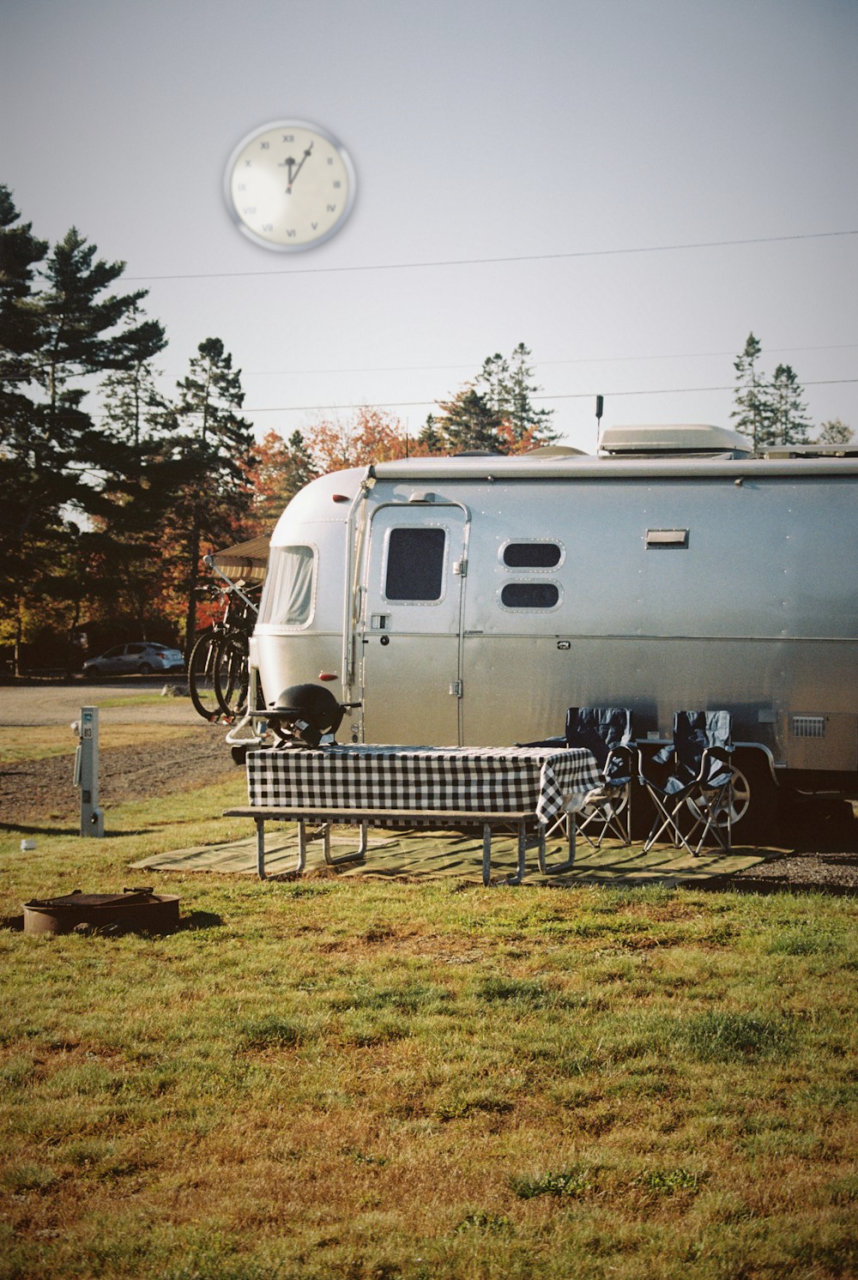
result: 12.05
